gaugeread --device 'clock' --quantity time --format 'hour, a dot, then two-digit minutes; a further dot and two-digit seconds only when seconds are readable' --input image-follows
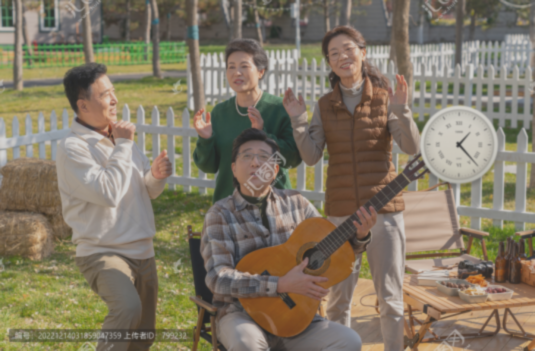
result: 1.23
